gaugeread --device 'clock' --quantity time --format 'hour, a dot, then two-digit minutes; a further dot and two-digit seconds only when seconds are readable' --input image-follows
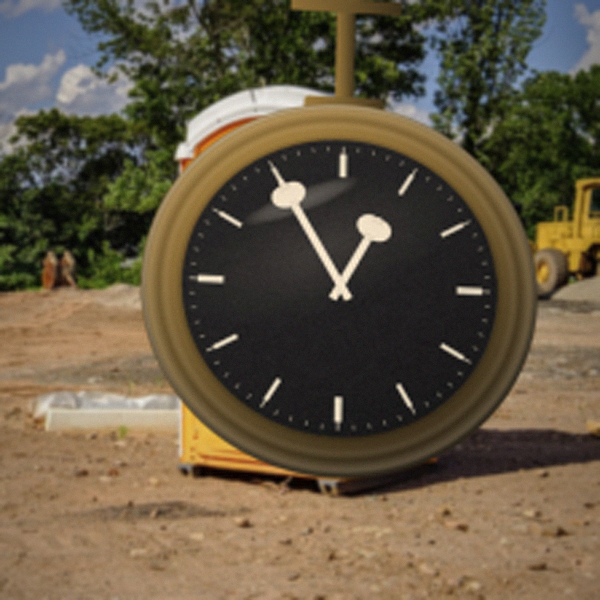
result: 12.55
